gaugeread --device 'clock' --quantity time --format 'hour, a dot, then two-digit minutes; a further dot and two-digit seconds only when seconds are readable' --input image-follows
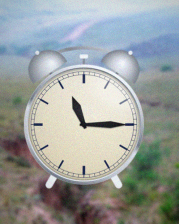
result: 11.15
